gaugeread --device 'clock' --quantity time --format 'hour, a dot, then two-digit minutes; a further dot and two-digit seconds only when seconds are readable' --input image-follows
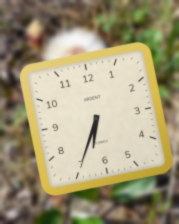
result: 6.35
